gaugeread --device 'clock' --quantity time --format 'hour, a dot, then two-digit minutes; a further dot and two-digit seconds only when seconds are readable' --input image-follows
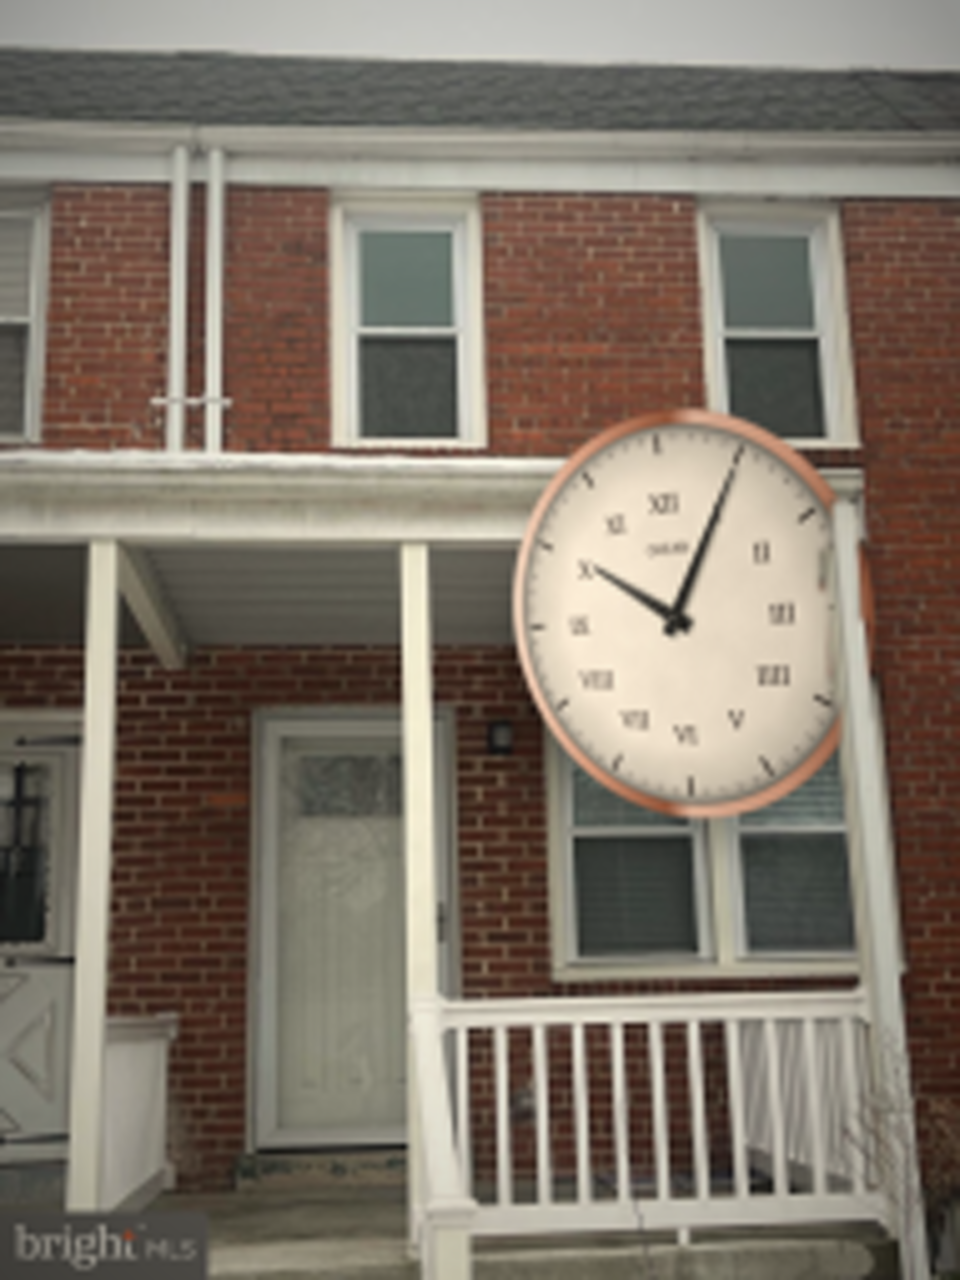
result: 10.05
